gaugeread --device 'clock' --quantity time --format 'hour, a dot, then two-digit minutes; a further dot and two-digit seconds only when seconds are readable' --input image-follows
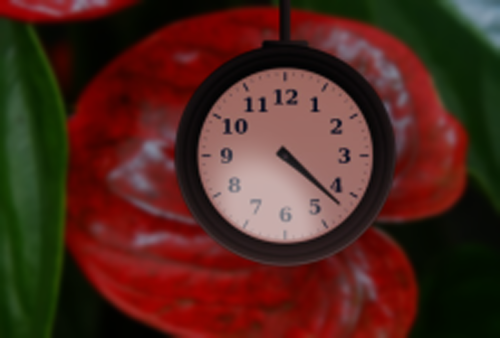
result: 4.22
